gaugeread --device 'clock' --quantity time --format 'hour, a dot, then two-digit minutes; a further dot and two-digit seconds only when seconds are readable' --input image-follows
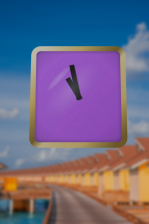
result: 10.58
